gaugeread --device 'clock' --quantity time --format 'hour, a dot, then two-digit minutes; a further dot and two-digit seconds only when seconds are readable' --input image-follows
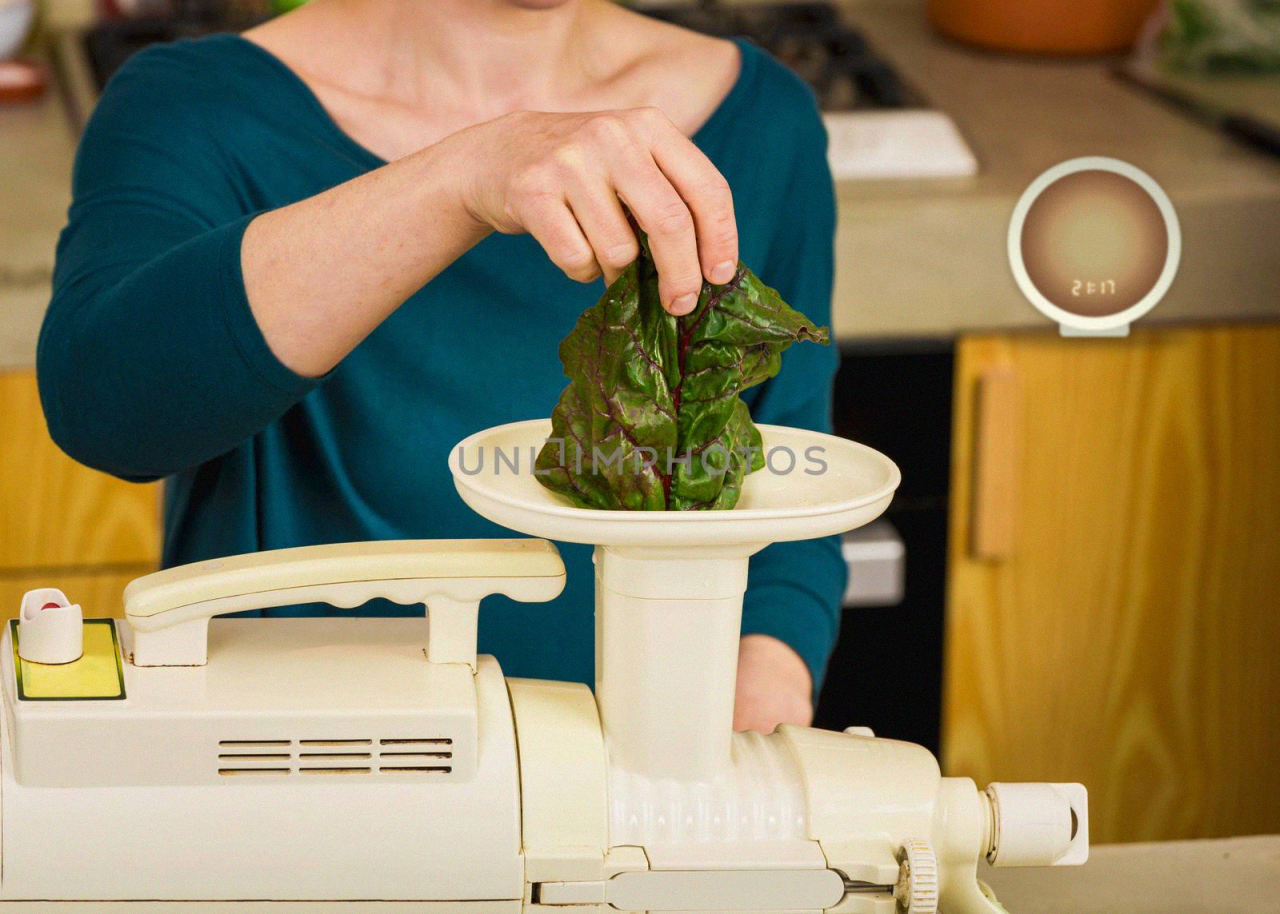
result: 21.17
